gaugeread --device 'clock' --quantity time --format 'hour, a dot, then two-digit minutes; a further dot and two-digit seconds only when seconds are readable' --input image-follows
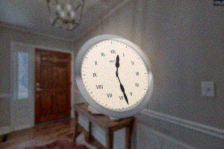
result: 12.28
